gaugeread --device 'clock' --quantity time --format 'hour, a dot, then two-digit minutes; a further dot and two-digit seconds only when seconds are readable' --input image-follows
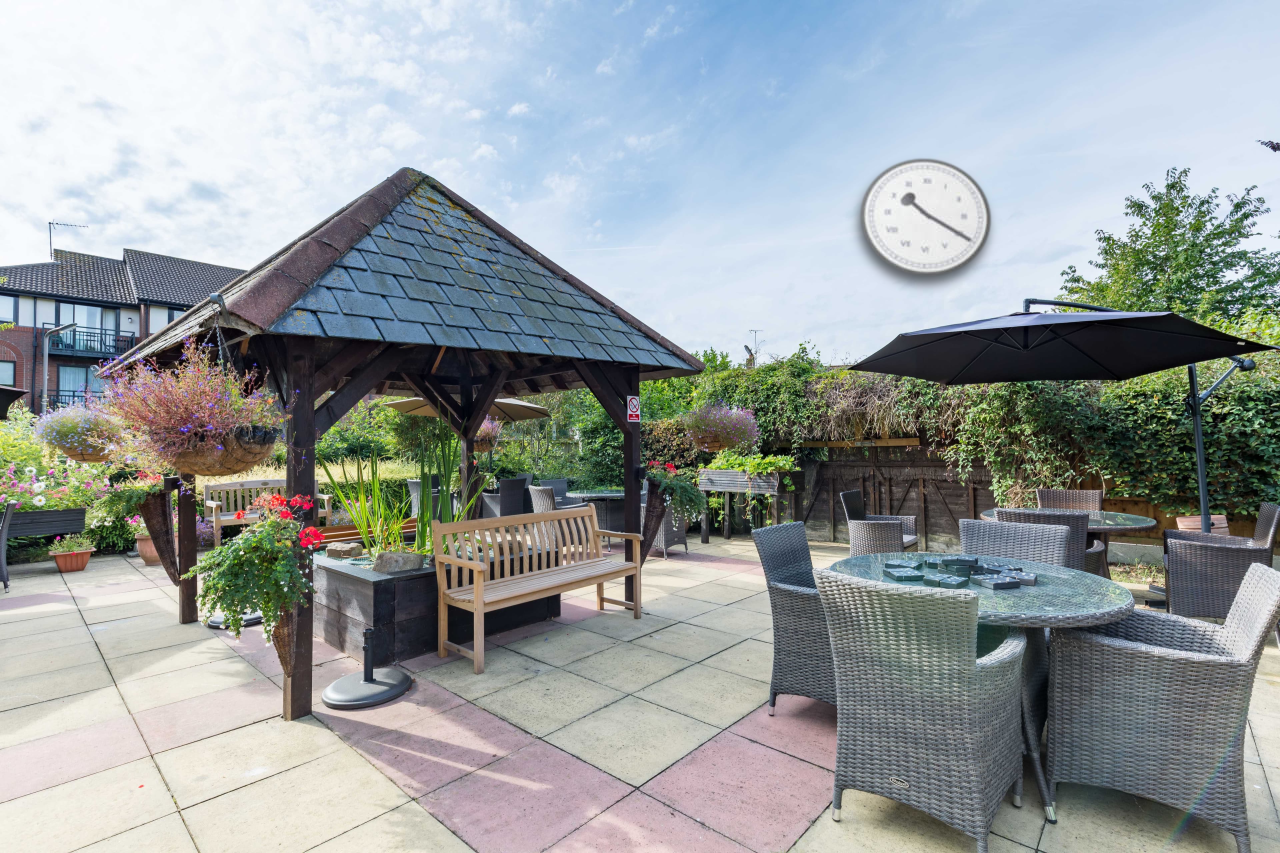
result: 10.20
